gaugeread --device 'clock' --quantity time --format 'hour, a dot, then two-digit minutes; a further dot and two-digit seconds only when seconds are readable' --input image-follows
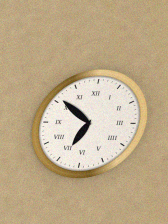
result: 6.51
